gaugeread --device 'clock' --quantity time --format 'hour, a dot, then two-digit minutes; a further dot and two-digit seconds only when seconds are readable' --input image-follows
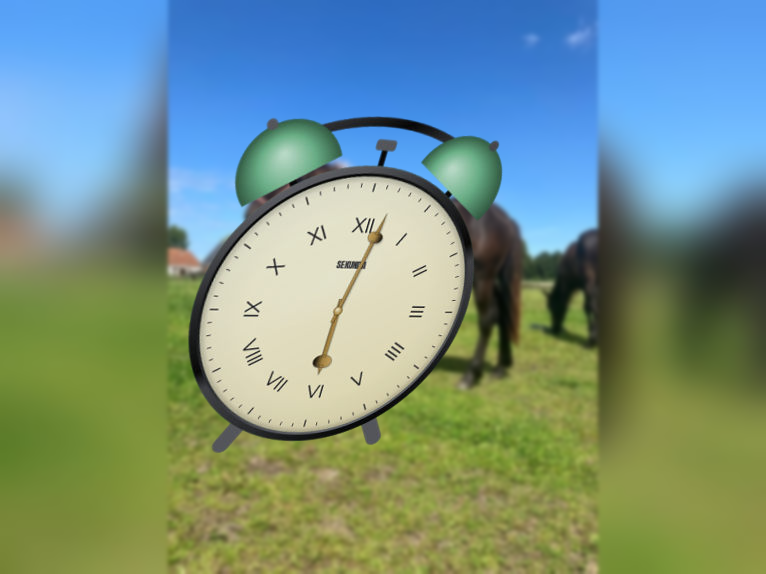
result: 6.02
